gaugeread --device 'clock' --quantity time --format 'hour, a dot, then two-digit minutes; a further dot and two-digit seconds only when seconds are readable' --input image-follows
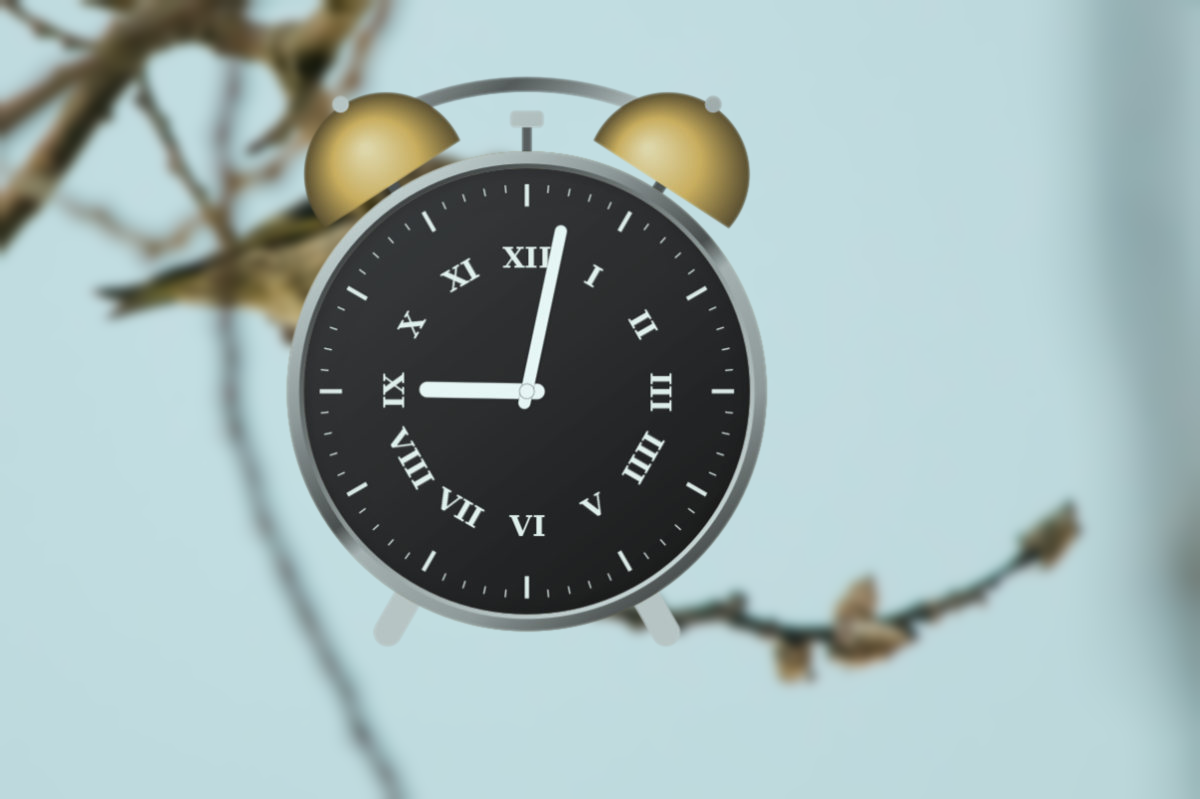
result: 9.02
